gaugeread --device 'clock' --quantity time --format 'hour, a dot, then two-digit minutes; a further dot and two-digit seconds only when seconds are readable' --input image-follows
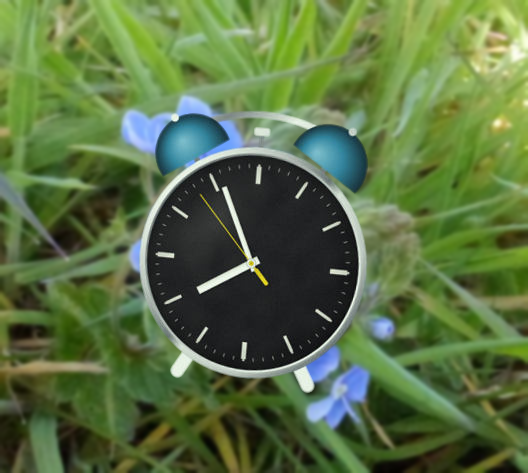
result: 7.55.53
